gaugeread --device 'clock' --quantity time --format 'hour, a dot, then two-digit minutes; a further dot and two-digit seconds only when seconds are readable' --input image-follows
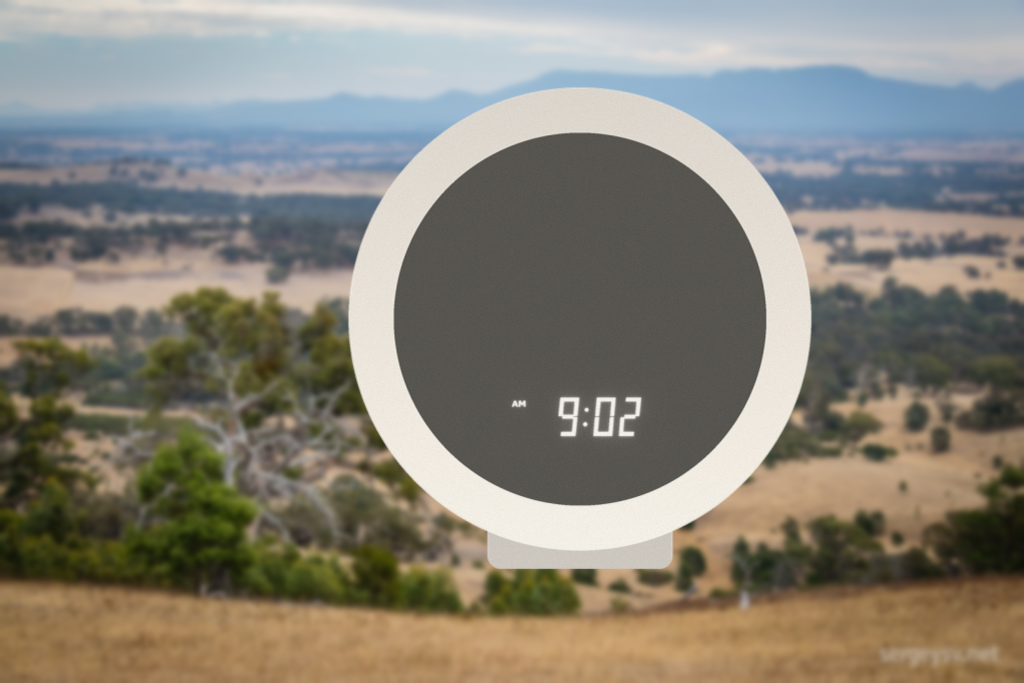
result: 9.02
